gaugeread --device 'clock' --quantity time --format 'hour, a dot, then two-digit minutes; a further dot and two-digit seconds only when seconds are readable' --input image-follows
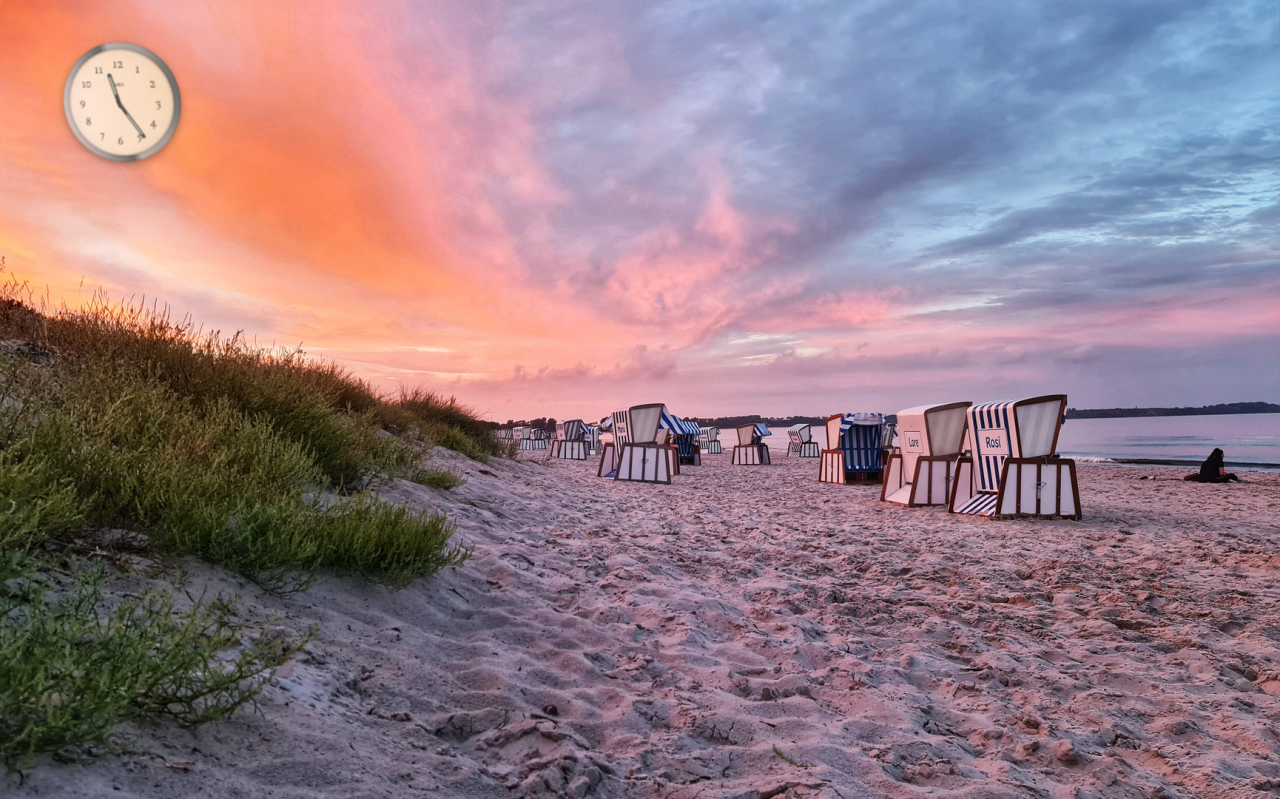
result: 11.24
